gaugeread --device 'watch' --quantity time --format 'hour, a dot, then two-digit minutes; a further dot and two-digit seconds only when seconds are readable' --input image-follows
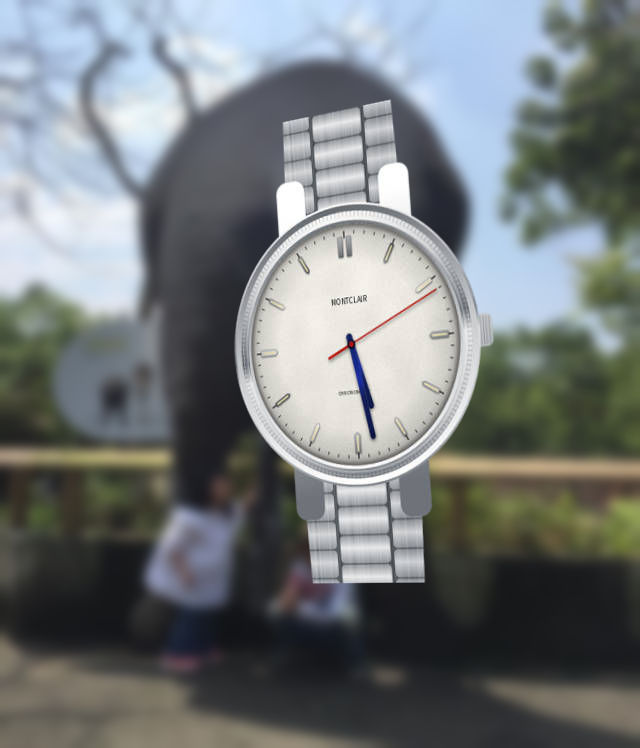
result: 5.28.11
